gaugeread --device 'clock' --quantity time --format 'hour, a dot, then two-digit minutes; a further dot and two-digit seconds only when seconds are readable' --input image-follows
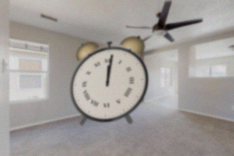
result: 12.01
